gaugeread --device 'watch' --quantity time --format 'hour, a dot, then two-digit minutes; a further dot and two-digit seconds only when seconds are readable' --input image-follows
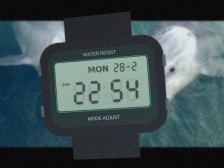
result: 22.54
